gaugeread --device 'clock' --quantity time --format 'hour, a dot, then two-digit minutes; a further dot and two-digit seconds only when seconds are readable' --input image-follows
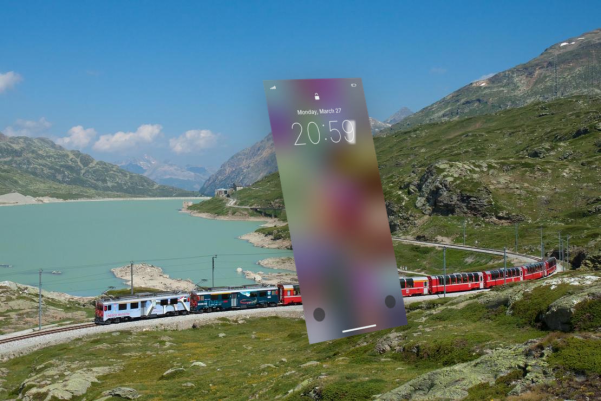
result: 20.59
